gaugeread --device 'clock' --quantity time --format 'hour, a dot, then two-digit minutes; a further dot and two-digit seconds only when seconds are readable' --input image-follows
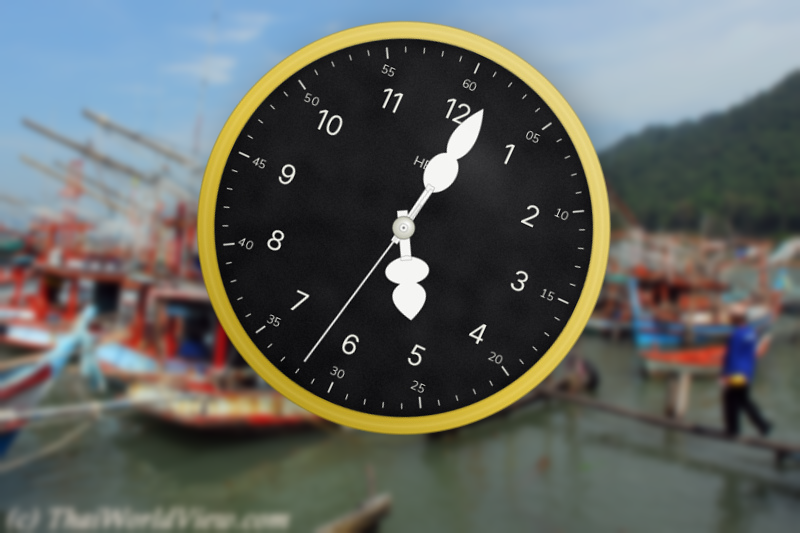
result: 5.01.32
